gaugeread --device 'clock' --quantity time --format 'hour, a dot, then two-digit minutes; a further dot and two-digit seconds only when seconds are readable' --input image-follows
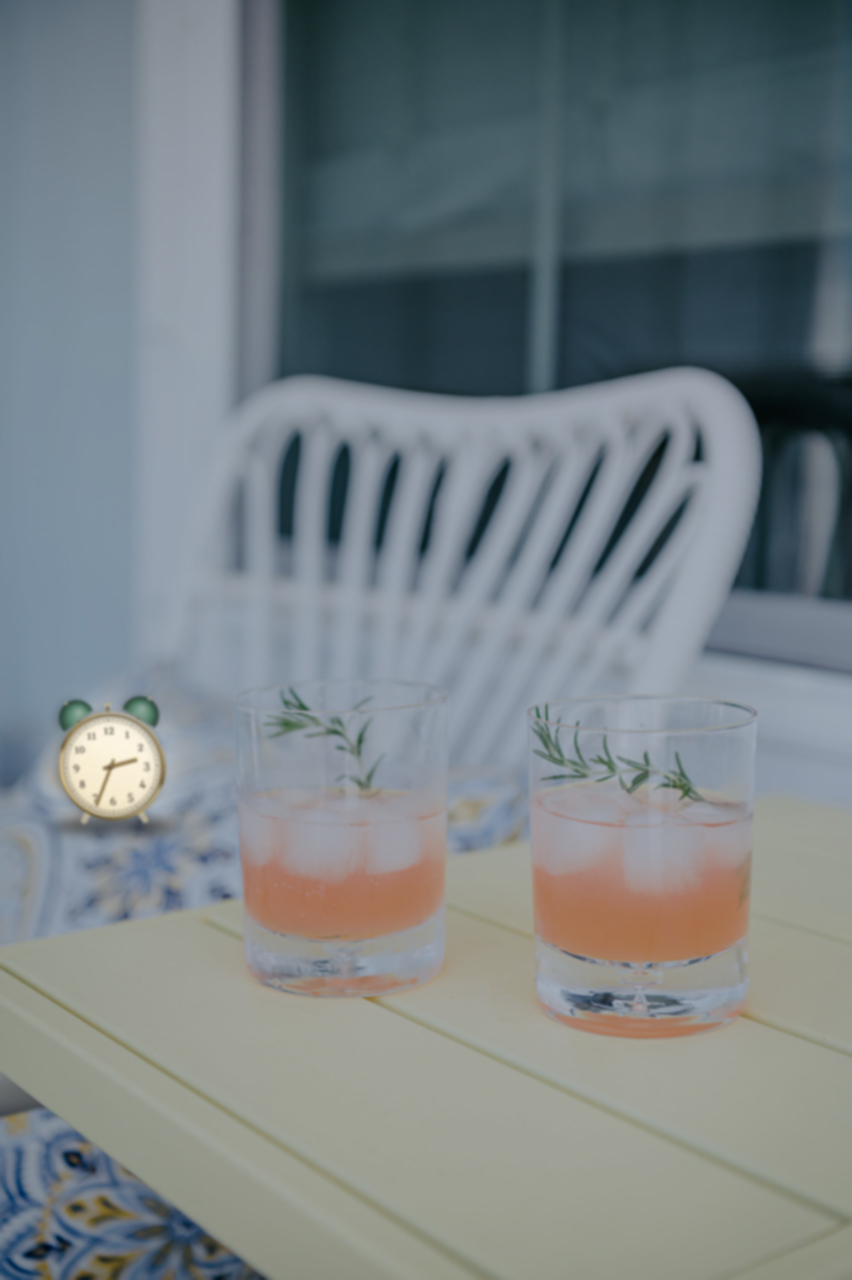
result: 2.34
